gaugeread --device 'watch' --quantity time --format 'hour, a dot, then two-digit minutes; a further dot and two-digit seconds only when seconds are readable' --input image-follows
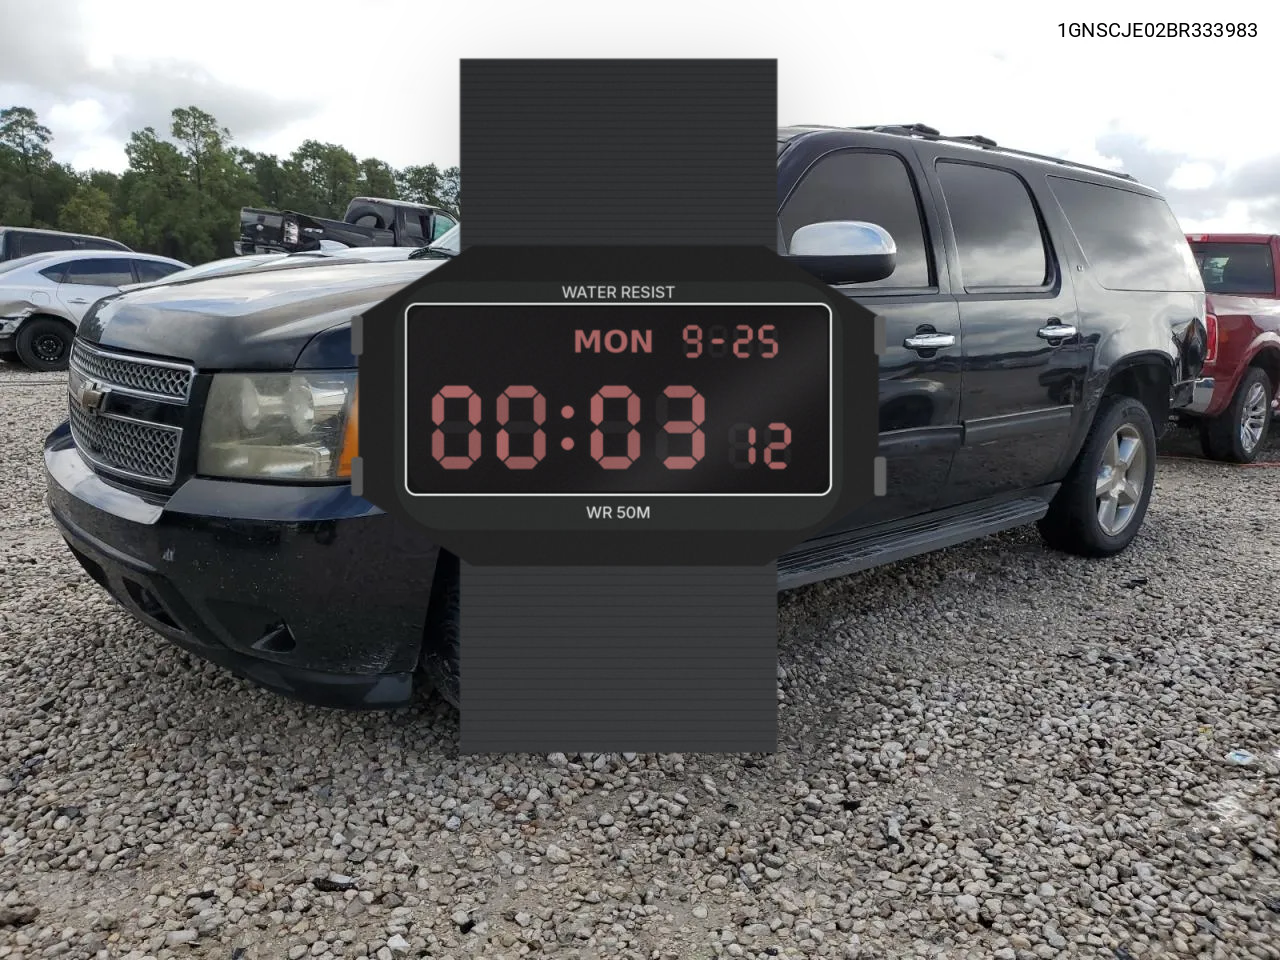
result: 0.03.12
